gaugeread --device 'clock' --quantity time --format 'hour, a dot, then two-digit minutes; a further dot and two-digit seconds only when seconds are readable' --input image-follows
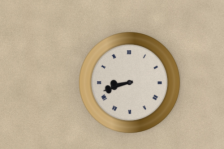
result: 8.42
